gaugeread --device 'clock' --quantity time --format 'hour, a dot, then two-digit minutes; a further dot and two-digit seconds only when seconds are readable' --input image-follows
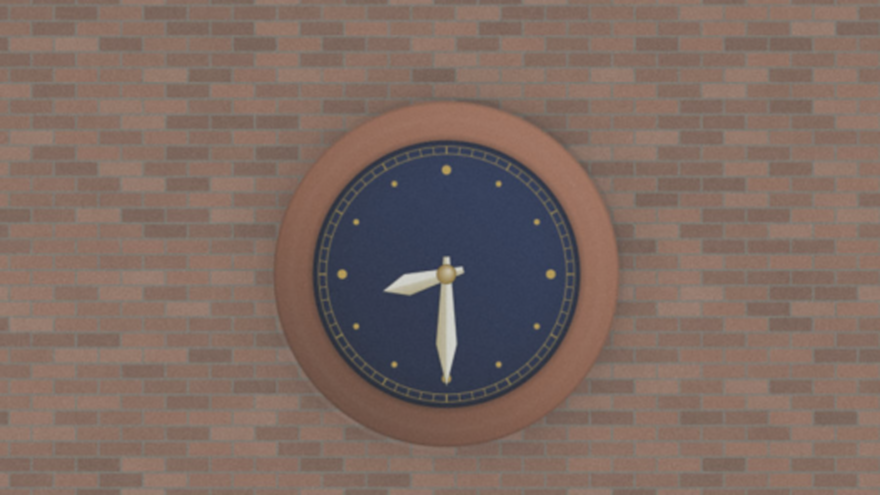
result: 8.30
